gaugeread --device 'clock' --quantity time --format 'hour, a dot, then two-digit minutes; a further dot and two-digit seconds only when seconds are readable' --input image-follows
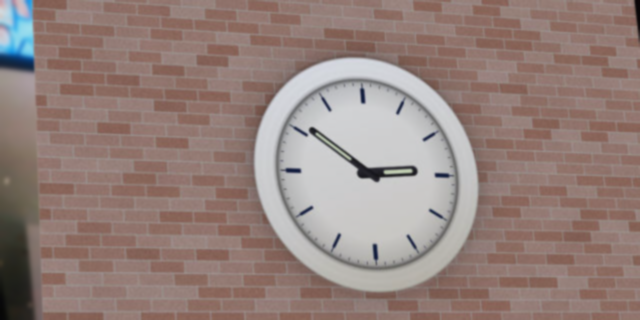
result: 2.51
